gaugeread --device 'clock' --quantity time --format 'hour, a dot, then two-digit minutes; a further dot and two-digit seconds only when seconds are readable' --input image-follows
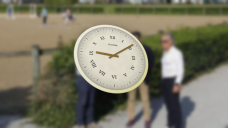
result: 9.09
